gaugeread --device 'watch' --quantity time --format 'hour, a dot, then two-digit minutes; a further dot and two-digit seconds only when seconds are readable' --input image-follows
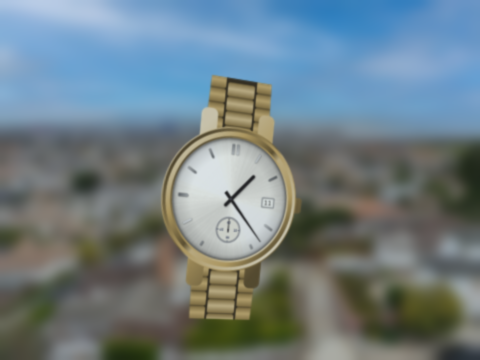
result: 1.23
